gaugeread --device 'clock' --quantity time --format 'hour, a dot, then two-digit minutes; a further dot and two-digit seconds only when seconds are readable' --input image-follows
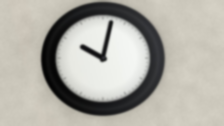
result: 10.02
